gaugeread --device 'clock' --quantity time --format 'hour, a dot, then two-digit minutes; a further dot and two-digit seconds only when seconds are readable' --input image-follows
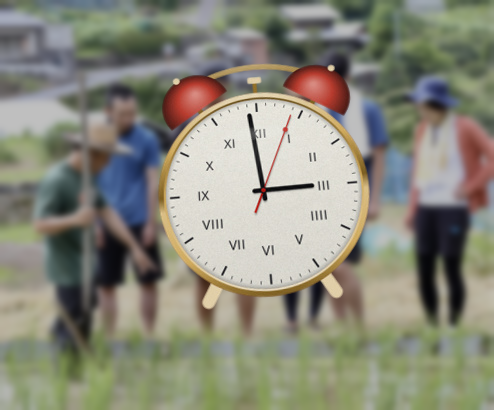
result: 2.59.04
